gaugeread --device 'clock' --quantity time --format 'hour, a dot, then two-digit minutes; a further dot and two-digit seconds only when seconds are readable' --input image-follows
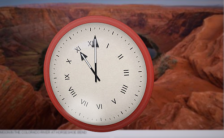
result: 11.01
